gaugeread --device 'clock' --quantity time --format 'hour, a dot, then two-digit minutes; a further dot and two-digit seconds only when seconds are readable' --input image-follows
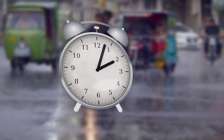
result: 2.03
